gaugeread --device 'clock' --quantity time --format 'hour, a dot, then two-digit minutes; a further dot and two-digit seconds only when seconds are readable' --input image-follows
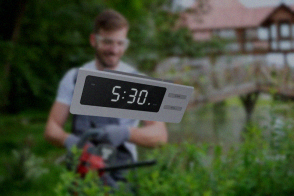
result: 5.30
